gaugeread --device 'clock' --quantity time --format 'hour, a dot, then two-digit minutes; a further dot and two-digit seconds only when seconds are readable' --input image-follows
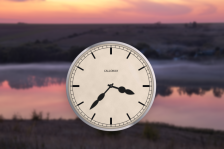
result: 3.37
